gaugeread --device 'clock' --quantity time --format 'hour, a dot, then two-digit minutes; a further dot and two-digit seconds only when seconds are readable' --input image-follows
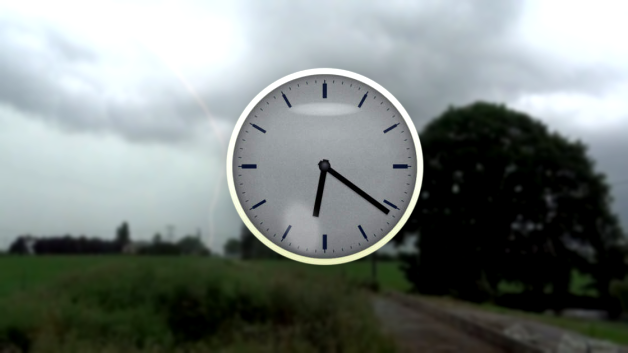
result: 6.21
